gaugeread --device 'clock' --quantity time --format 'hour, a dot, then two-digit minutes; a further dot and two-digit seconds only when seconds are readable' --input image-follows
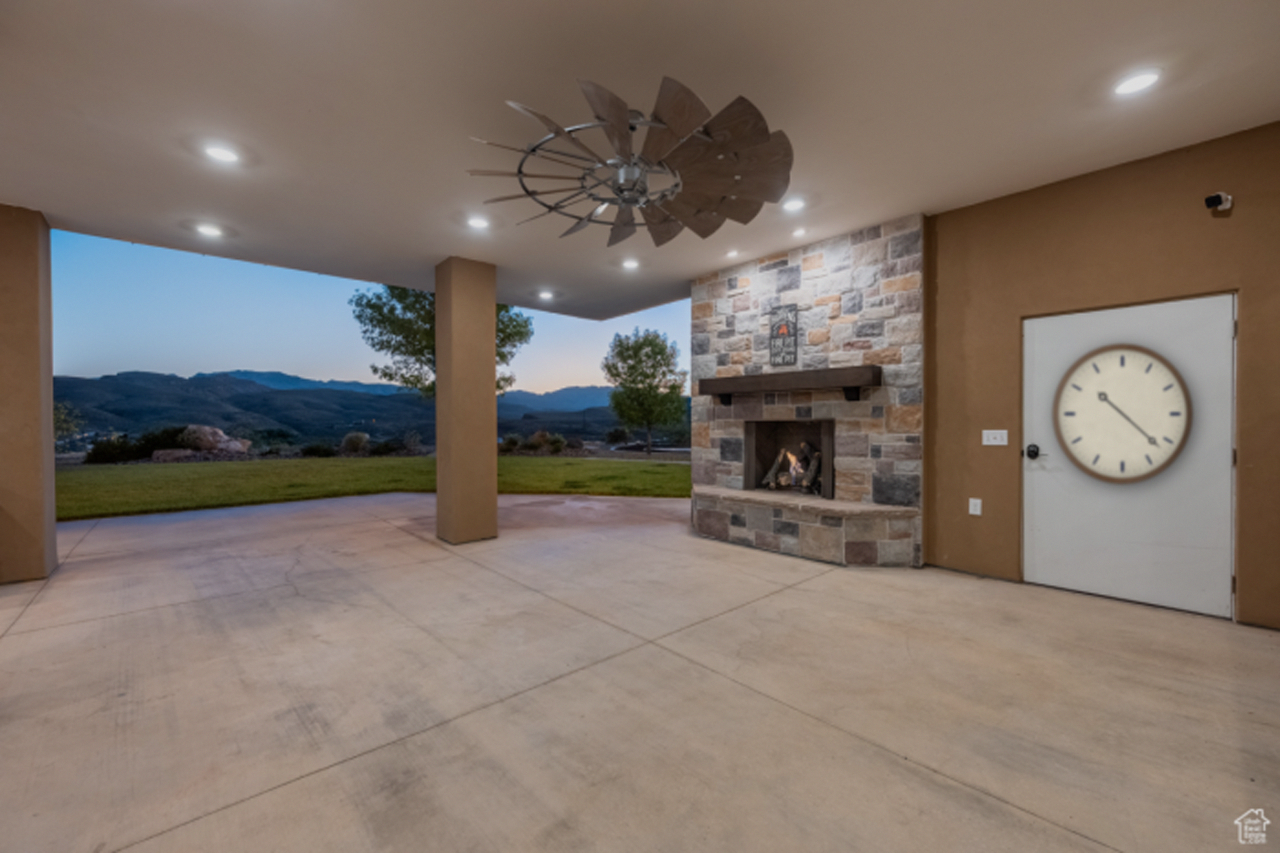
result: 10.22
